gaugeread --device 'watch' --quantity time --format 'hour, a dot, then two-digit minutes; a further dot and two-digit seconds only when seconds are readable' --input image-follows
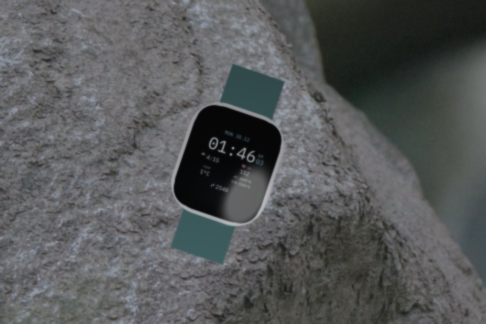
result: 1.46
